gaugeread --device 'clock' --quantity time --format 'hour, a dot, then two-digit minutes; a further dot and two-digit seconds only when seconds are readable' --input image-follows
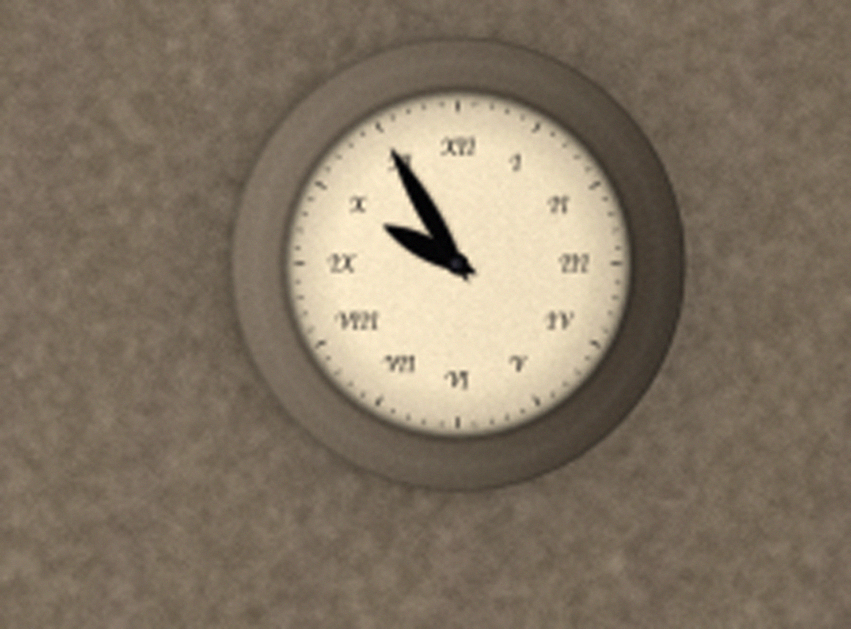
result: 9.55
